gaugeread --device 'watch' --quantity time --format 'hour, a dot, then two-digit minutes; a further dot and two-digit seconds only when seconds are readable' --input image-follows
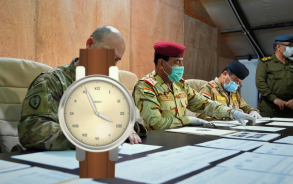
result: 3.56
